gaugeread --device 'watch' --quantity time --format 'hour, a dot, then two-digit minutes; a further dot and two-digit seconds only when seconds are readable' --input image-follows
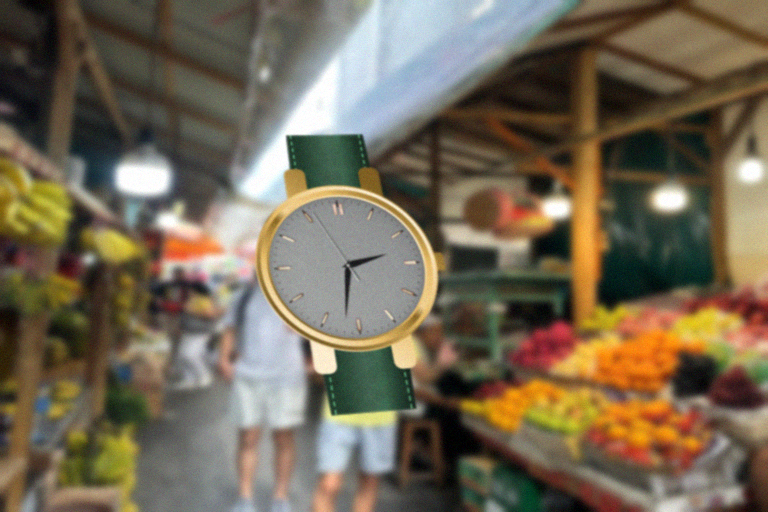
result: 2.31.56
